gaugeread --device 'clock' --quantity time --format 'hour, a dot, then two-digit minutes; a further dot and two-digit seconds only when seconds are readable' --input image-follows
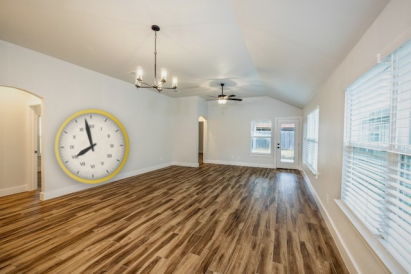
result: 7.58
